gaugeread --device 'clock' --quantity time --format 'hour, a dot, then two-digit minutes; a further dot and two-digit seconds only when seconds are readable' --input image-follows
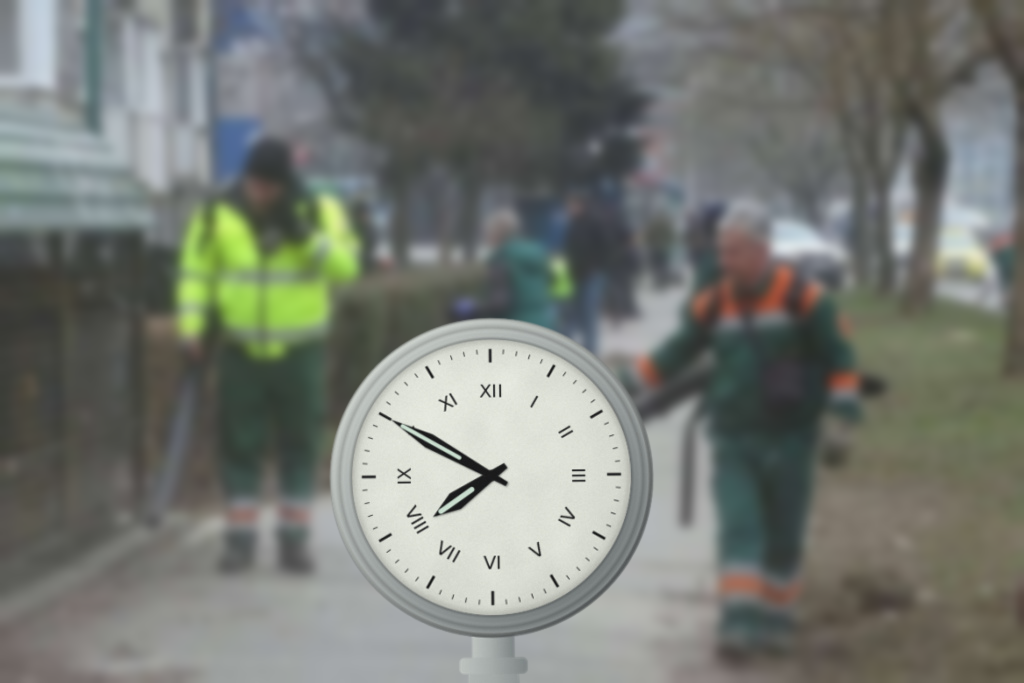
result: 7.50
